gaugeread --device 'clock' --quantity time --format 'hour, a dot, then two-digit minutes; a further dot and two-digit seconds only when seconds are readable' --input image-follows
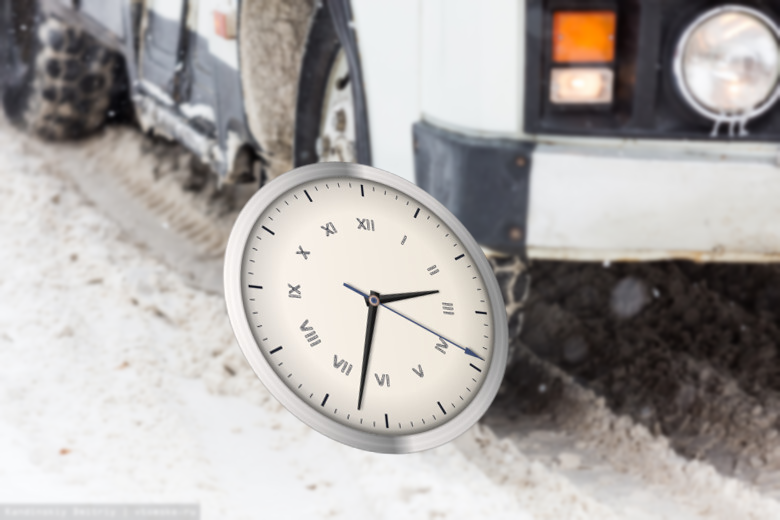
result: 2.32.19
